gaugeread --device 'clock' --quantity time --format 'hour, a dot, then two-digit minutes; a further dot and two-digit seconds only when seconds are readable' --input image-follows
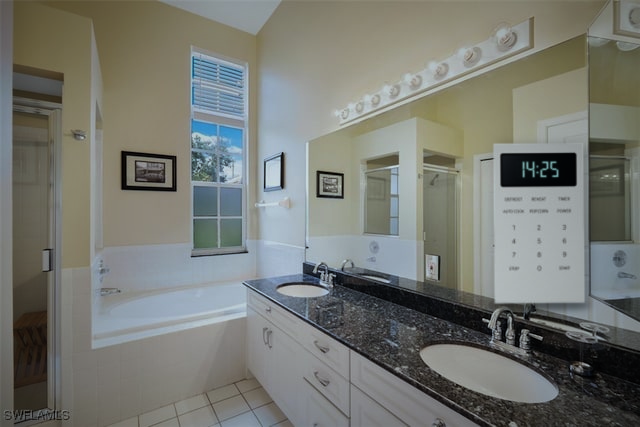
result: 14.25
